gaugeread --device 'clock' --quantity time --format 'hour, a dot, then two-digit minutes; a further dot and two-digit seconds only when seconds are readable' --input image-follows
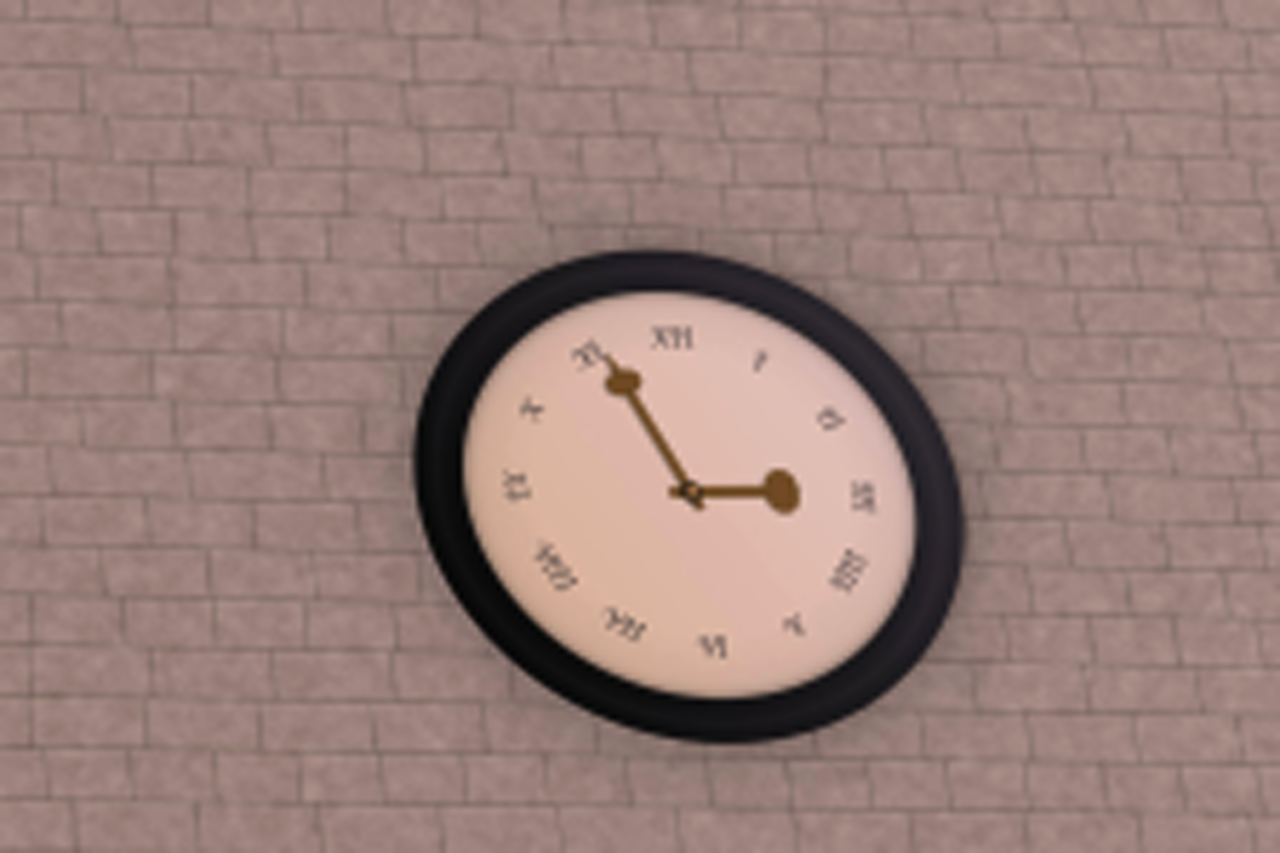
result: 2.56
